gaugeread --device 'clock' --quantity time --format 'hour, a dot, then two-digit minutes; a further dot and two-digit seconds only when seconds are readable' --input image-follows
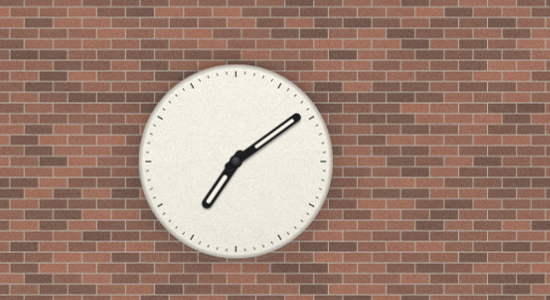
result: 7.09
